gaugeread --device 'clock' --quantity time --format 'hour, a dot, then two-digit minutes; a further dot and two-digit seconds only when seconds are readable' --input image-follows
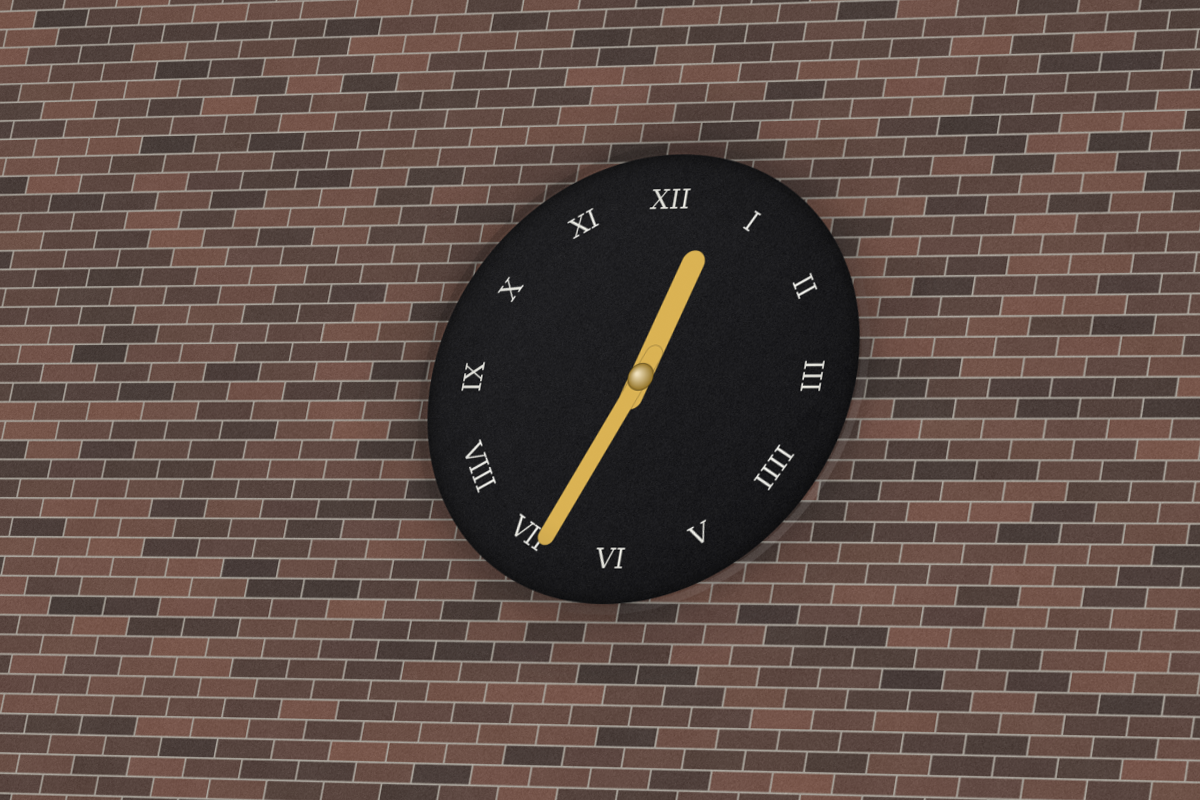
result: 12.34
